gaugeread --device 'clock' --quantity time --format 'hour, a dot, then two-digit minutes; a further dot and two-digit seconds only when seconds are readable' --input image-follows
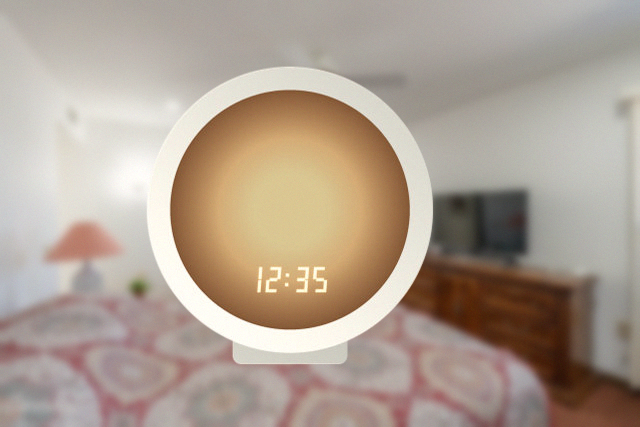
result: 12.35
